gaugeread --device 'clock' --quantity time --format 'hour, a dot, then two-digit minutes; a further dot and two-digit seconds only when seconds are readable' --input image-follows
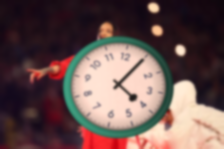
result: 4.05
